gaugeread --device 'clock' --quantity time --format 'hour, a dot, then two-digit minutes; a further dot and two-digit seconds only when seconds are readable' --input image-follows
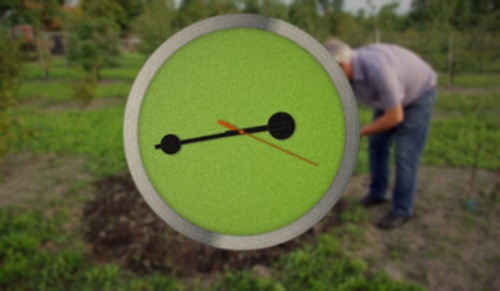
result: 2.43.19
